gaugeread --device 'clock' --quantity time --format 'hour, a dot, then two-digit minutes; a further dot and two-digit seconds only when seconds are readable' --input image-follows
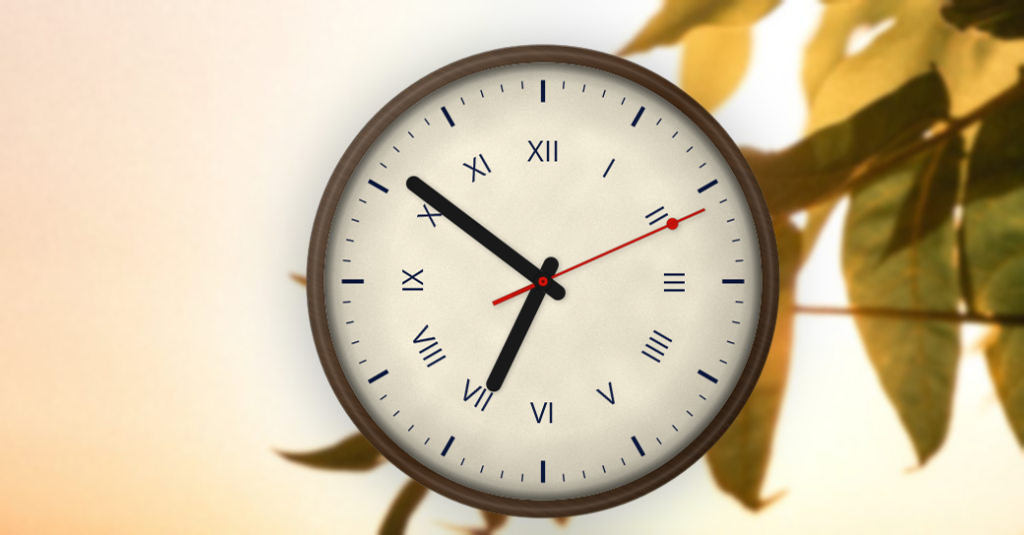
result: 6.51.11
